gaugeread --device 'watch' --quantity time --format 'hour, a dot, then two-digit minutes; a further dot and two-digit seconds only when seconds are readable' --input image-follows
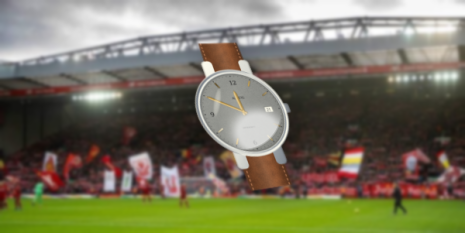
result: 11.50
